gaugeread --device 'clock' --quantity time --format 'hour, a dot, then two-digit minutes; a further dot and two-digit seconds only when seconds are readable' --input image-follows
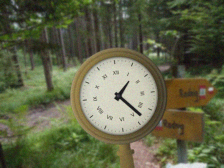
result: 1.23
